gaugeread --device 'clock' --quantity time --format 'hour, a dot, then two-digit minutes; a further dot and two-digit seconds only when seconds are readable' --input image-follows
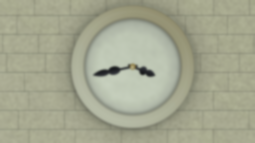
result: 3.43
